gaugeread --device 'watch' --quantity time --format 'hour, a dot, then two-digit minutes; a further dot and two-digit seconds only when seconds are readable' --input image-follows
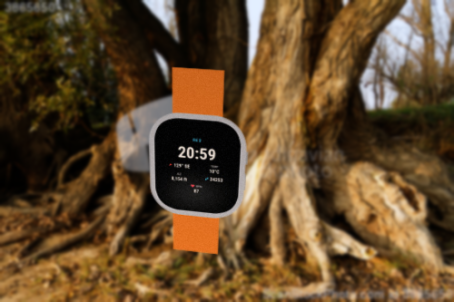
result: 20.59
